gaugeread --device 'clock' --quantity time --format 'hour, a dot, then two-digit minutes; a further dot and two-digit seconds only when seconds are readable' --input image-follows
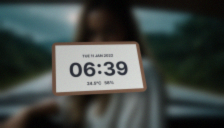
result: 6.39
